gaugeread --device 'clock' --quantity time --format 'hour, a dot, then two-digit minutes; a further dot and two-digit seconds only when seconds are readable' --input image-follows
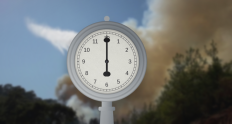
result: 6.00
